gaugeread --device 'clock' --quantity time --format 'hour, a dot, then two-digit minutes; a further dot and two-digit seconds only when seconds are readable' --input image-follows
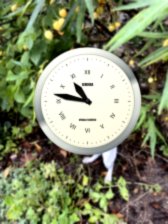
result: 10.47
